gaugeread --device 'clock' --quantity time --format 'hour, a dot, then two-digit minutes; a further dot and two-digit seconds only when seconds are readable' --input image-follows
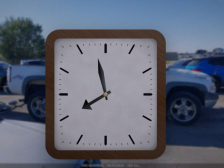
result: 7.58
